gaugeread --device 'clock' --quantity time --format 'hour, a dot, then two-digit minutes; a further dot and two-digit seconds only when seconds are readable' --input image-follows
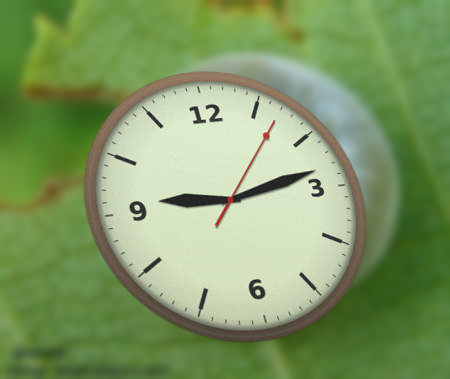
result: 9.13.07
